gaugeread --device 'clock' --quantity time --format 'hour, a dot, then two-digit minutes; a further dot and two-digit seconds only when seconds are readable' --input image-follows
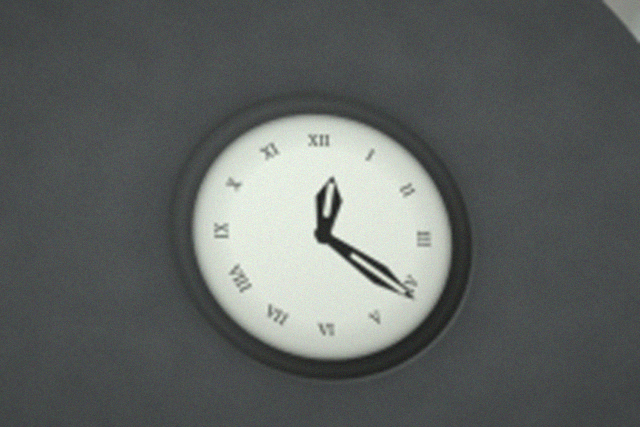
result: 12.21
